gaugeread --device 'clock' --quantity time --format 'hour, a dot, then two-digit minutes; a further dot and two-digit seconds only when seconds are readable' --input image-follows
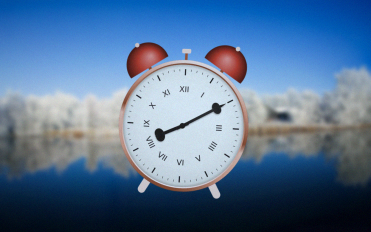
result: 8.10
